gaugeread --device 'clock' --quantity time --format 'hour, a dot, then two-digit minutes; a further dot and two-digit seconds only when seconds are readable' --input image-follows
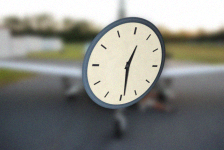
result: 12.29
